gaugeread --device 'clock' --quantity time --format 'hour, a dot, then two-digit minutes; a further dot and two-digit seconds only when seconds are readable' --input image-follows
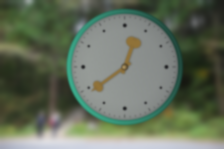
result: 12.39
